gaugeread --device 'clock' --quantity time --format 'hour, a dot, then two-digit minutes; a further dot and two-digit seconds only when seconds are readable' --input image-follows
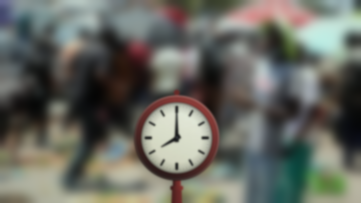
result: 8.00
